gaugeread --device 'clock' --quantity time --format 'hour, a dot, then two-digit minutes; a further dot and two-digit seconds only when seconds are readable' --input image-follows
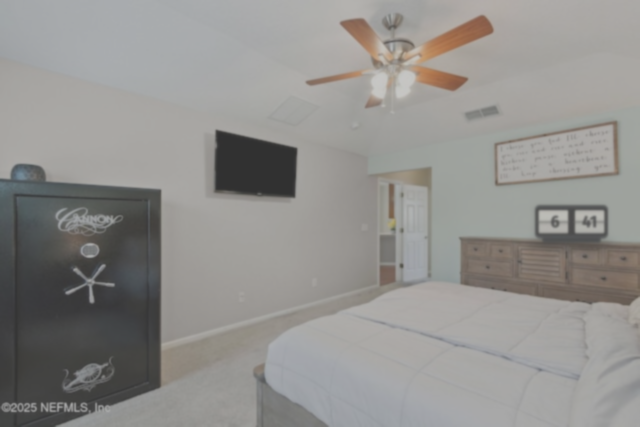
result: 6.41
